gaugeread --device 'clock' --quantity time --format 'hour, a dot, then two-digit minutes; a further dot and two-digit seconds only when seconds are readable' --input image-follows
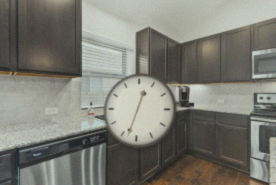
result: 12.33
